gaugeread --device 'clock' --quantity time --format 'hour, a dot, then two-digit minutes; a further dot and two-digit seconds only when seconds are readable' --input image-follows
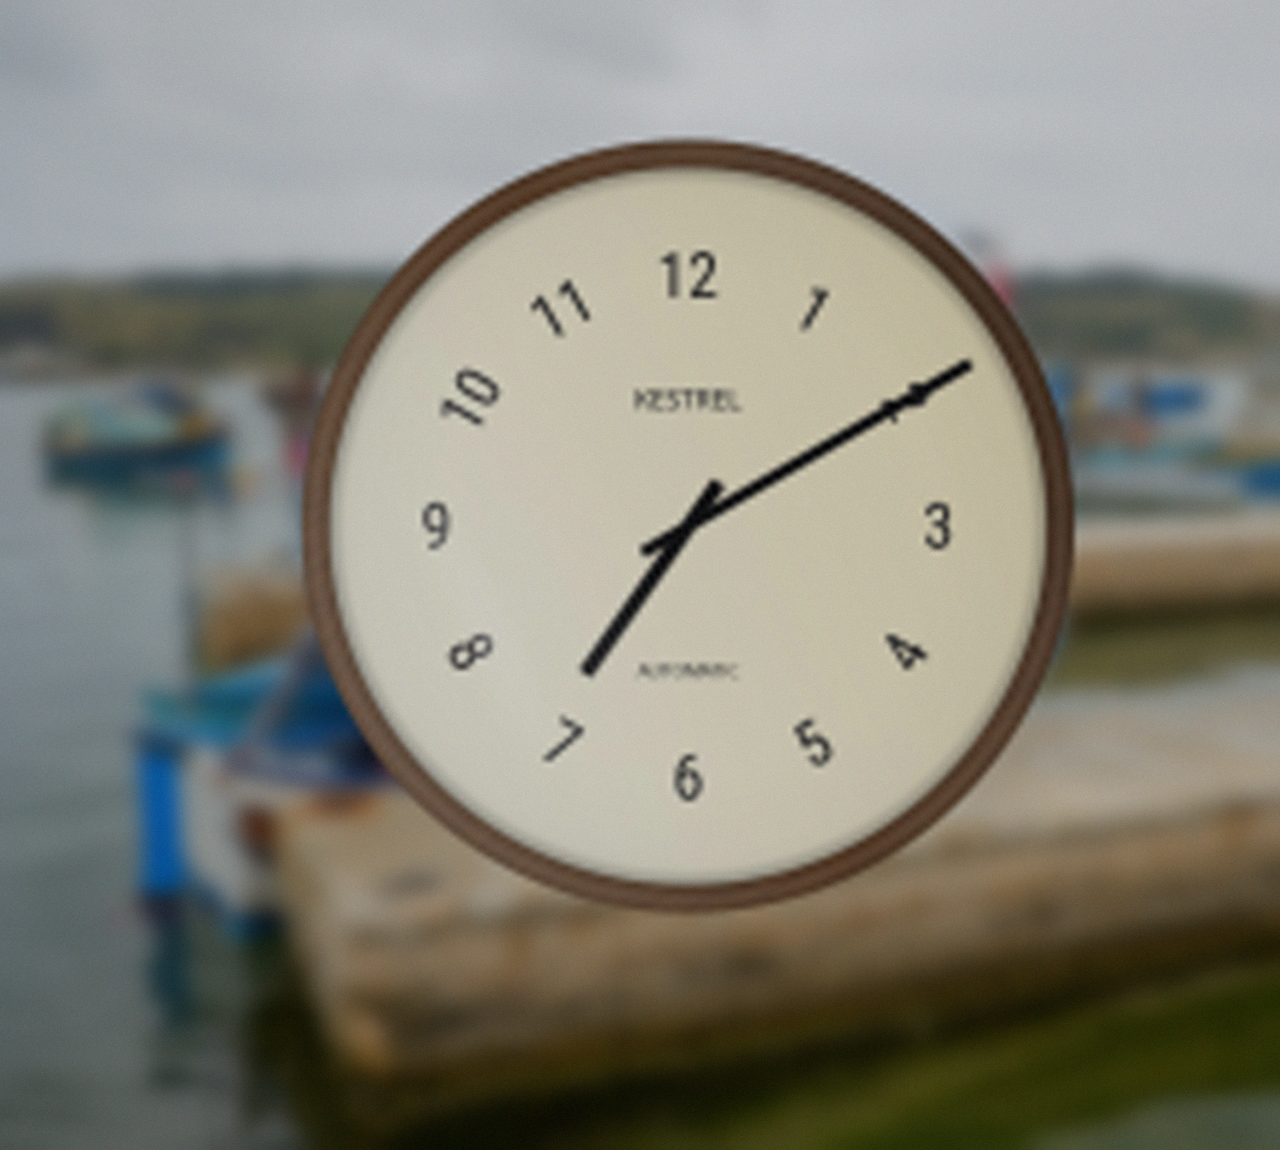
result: 7.10
